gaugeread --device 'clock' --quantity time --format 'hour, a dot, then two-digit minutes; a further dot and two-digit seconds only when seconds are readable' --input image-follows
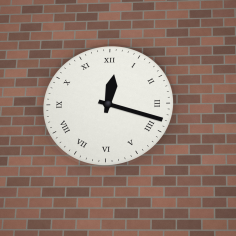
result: 12.18
